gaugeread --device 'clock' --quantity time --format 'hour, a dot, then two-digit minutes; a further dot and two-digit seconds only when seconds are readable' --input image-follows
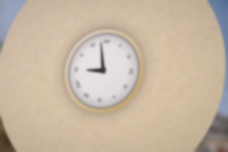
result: 8.58
